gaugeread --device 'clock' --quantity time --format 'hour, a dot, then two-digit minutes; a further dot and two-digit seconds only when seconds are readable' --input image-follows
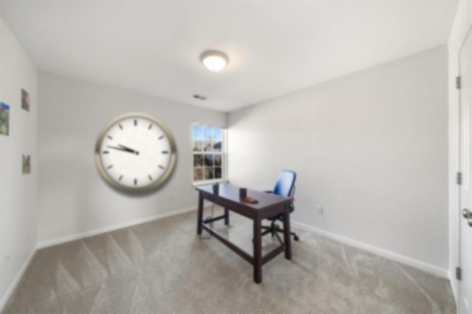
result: 9.47
